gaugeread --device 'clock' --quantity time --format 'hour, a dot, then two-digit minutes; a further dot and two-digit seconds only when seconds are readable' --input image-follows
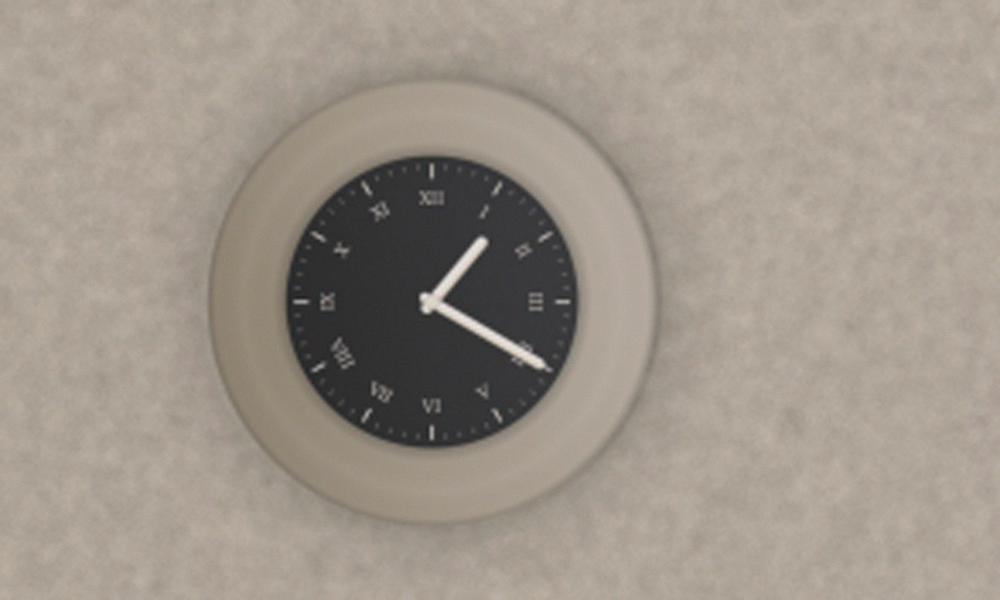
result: 1.20
